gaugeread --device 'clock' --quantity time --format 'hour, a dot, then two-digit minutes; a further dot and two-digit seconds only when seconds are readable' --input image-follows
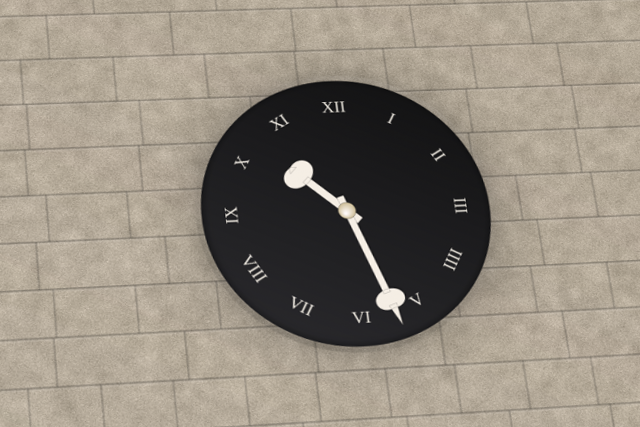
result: 10.27
